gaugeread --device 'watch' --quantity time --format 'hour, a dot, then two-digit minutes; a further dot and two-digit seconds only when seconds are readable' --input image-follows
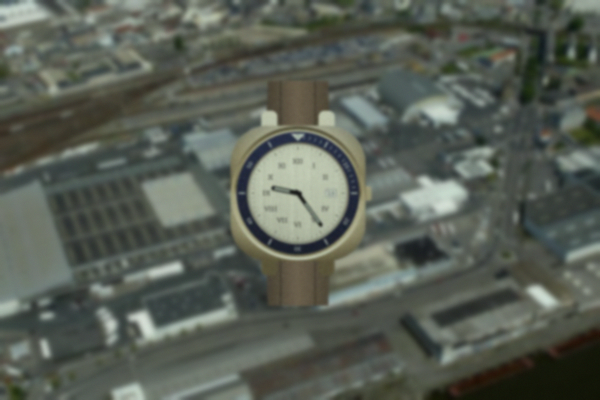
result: 9.24
